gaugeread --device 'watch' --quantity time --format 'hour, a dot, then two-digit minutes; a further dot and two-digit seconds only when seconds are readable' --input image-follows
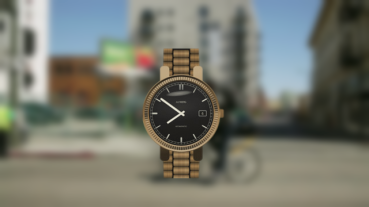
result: 7.51
